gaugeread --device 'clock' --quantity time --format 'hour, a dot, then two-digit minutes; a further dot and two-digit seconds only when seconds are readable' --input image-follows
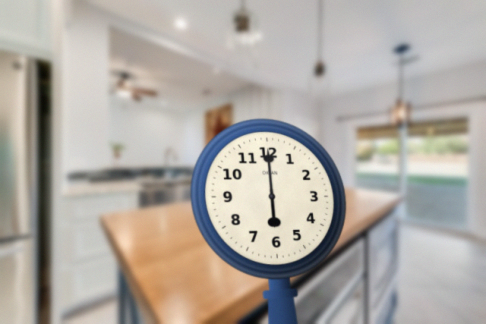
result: 6.00
